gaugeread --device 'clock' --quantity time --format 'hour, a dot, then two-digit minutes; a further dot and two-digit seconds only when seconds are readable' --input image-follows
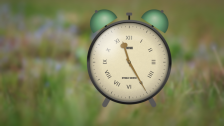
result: 11.25
